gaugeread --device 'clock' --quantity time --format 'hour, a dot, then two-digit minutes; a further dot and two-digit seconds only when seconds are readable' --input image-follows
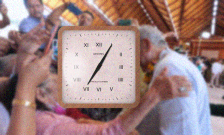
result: 7.05
